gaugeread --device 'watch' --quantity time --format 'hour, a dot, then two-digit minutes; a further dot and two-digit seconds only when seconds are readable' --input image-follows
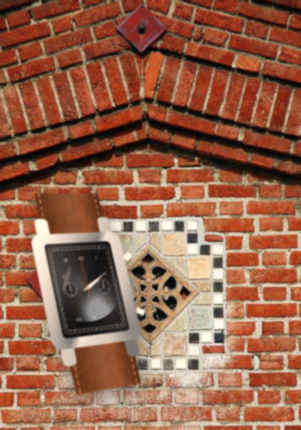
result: 2.10
